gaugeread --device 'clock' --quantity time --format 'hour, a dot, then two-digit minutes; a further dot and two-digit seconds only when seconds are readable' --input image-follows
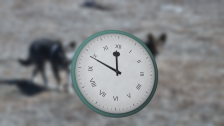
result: 11.49
